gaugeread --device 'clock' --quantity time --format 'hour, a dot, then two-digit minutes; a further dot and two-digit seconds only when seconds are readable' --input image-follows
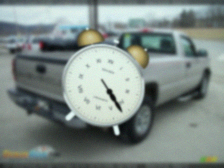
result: 4.22
